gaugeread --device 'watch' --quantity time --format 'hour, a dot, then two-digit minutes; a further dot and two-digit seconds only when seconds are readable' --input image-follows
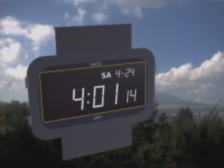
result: 4.01.14
